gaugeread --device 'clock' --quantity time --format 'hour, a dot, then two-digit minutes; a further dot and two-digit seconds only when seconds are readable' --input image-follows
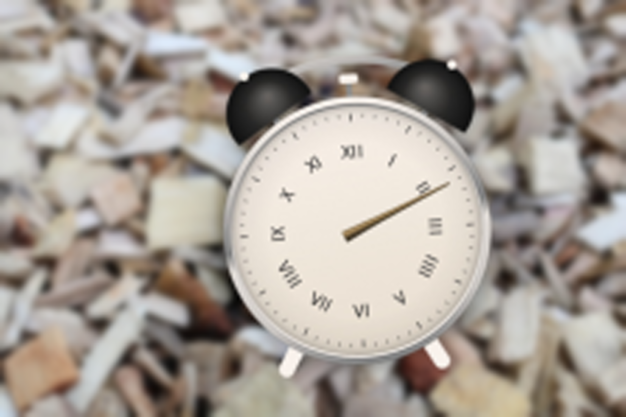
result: 2.11
